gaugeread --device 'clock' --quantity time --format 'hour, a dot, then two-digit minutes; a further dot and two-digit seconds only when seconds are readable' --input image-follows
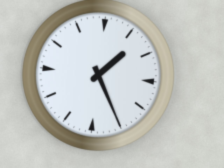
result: 1.25
